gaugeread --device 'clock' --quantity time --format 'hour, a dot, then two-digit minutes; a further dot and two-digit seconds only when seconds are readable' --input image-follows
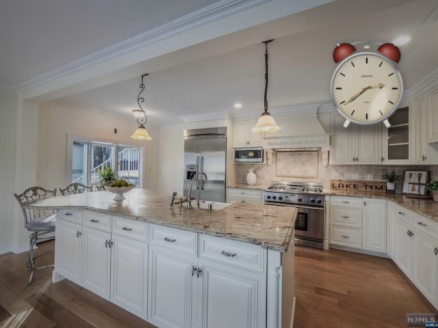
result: 2.39
